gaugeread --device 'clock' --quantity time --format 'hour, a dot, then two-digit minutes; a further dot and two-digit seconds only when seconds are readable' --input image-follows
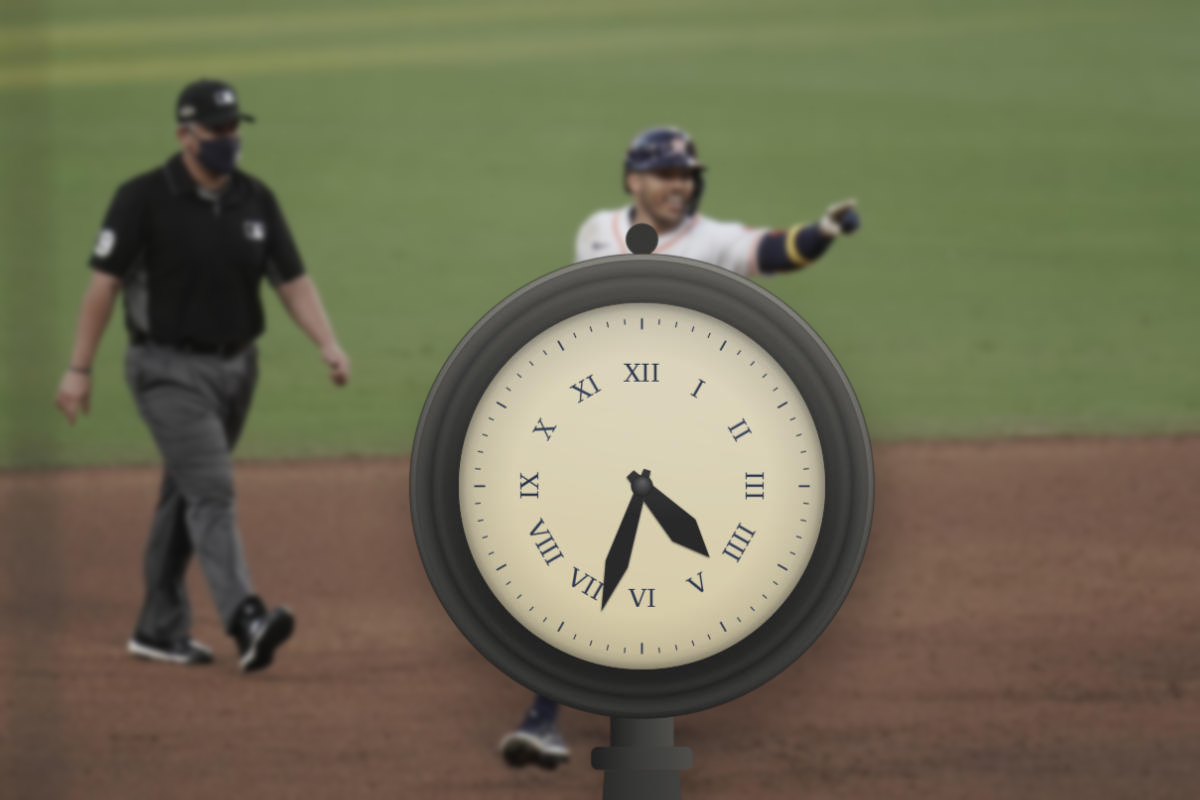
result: 4.33
